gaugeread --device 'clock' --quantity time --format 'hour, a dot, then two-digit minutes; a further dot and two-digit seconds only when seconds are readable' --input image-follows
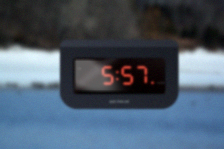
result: 5.57
